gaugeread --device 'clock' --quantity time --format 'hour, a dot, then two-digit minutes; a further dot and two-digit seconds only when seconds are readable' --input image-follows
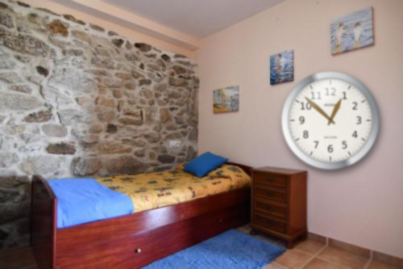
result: 12.52
